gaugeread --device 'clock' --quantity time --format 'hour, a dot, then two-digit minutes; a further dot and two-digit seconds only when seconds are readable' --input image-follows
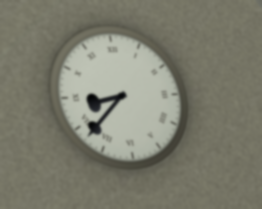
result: 8.38
